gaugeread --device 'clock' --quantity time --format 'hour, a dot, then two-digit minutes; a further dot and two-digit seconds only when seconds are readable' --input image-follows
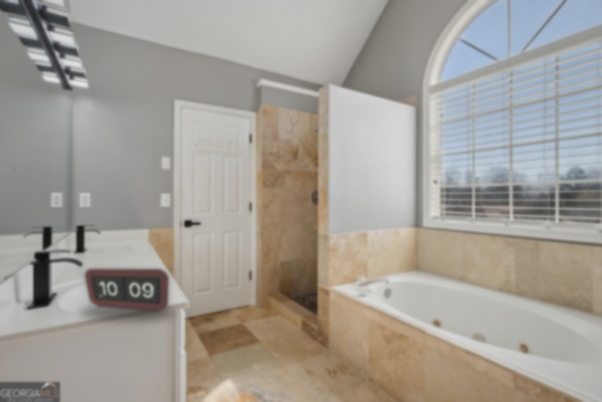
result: 10.09
